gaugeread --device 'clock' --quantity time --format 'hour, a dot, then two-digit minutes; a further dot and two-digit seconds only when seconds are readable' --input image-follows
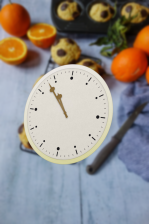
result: 10.53
